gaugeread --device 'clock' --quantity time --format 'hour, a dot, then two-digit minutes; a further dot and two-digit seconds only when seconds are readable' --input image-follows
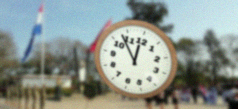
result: 11.53
